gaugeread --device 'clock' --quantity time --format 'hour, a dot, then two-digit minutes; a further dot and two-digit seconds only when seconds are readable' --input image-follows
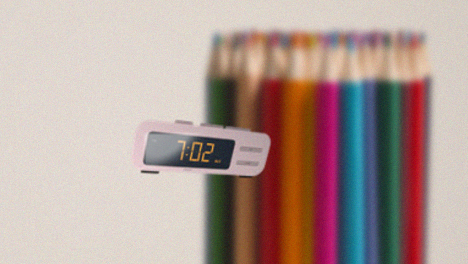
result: 7.02
